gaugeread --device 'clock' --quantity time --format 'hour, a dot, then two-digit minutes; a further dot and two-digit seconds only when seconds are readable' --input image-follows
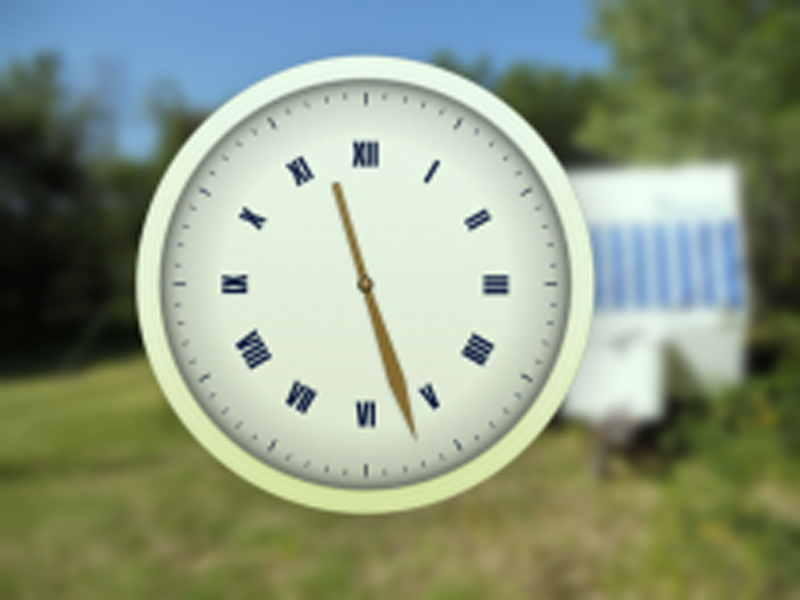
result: 11.27
